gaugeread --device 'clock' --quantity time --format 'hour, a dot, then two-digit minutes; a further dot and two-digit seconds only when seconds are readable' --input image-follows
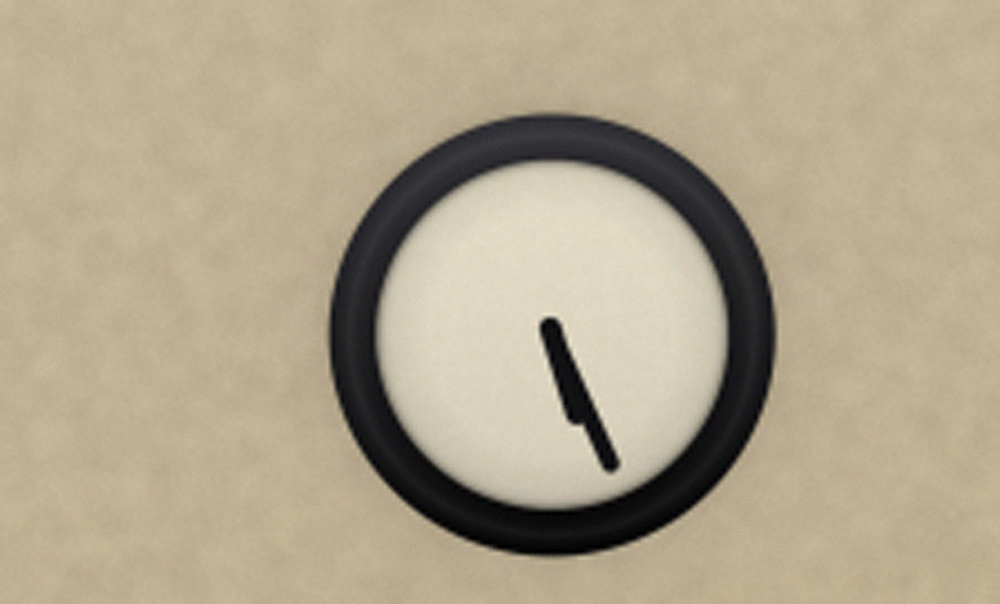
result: 5.26
